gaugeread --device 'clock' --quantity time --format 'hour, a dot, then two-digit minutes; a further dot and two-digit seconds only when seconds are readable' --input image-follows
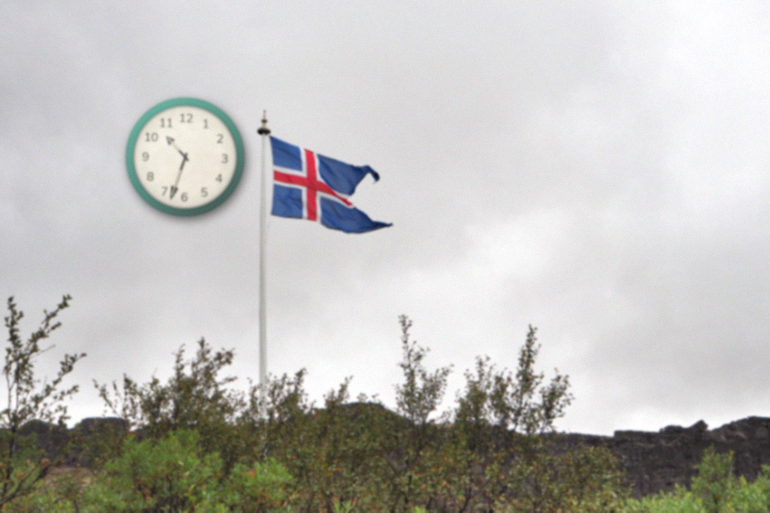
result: 10.33
